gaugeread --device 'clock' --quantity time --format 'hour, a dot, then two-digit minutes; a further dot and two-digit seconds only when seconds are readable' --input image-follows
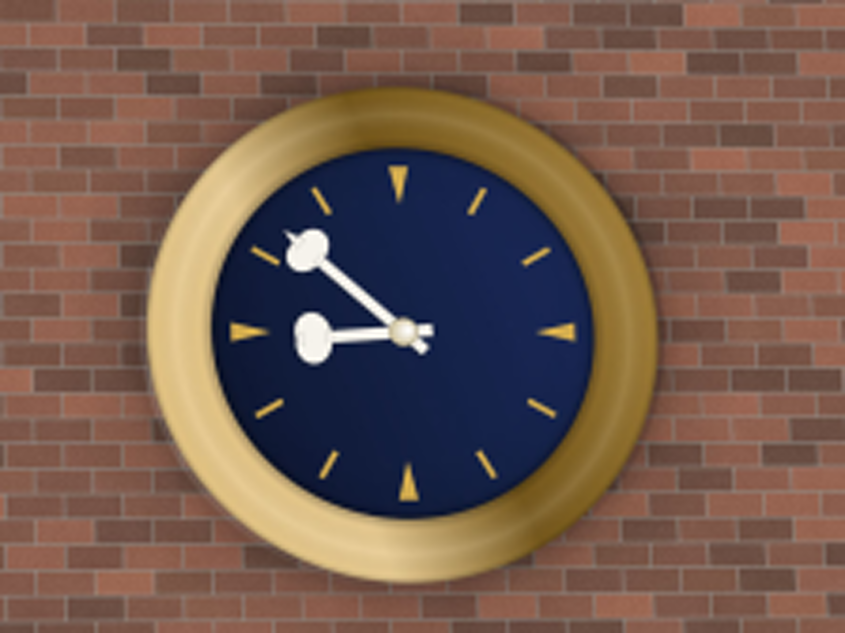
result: 8.52
